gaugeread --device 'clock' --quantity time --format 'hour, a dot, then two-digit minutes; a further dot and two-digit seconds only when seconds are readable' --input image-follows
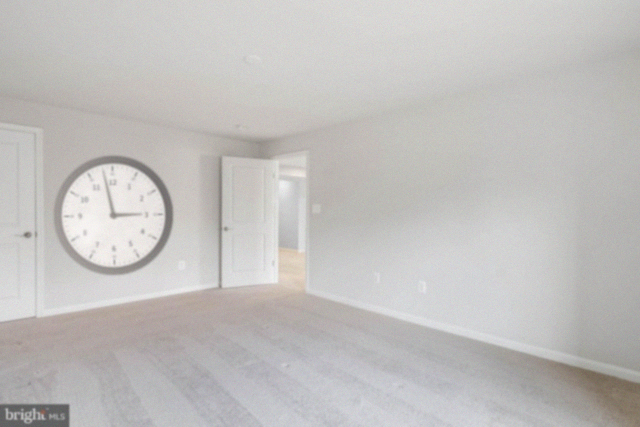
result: 2.58
